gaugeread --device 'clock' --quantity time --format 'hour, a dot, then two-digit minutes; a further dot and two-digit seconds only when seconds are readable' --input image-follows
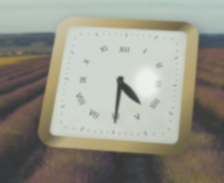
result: 4.30
